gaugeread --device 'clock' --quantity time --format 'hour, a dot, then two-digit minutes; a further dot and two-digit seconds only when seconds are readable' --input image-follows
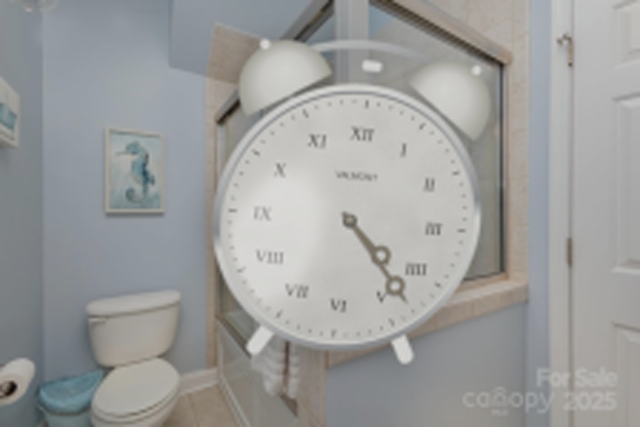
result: 4.23
